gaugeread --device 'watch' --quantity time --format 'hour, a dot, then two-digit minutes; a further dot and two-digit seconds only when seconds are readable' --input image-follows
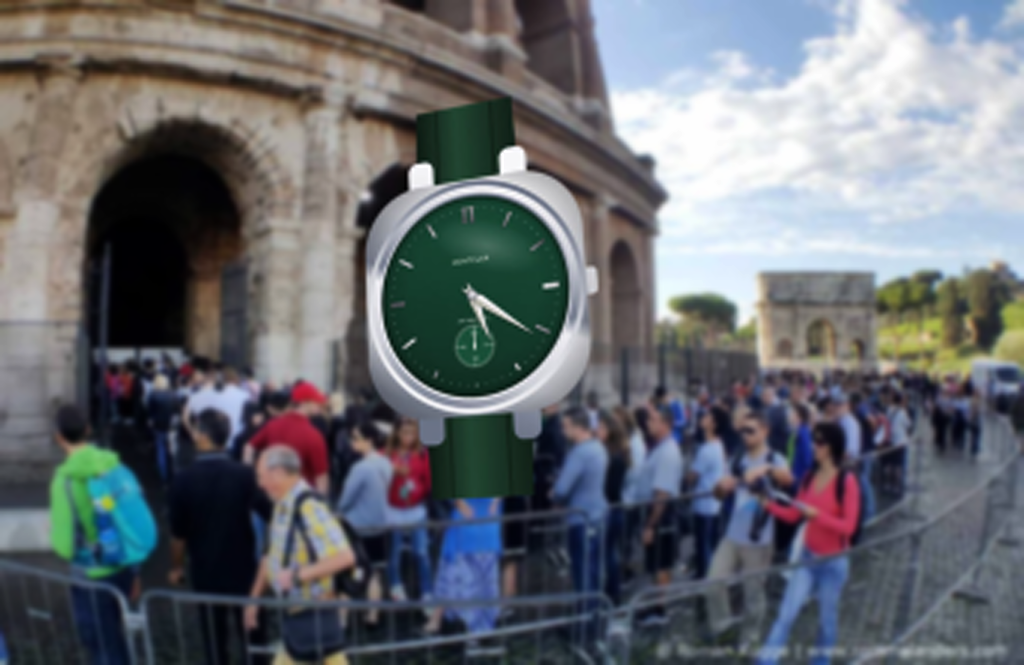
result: 5.21
